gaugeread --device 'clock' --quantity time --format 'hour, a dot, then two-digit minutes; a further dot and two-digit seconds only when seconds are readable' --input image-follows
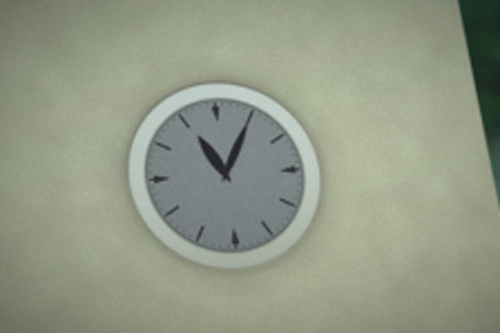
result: 11.05
